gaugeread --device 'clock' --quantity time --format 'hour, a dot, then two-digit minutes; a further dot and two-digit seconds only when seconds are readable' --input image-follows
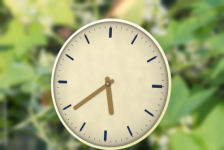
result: 5.39
